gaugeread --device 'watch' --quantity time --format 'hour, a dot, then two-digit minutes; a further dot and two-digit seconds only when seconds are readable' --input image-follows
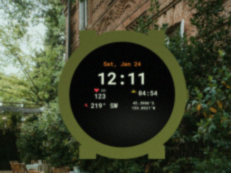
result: 12.11
